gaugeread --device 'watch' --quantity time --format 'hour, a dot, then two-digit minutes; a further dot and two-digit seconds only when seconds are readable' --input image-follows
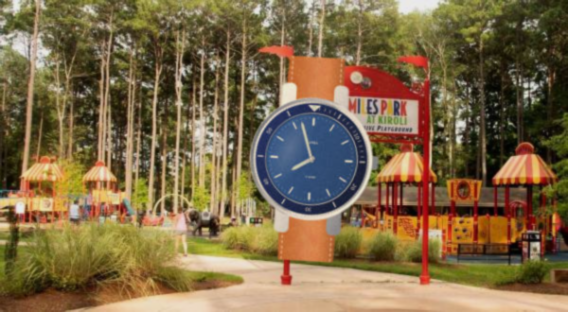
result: 7.57
